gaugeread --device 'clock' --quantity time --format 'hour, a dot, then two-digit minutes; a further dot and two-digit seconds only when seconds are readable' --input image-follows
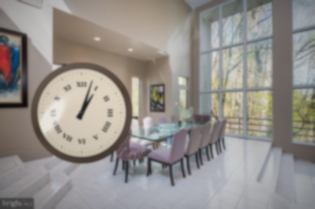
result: 1.03
